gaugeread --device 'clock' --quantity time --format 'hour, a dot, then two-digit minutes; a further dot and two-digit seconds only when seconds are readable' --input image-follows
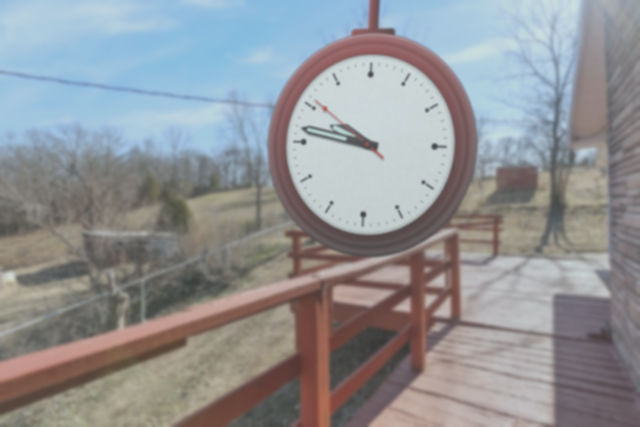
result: 9.46.51
